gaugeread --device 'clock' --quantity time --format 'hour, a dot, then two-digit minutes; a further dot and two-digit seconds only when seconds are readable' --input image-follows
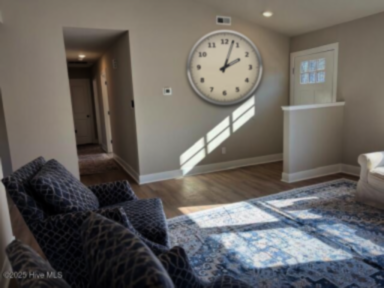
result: 2.03
